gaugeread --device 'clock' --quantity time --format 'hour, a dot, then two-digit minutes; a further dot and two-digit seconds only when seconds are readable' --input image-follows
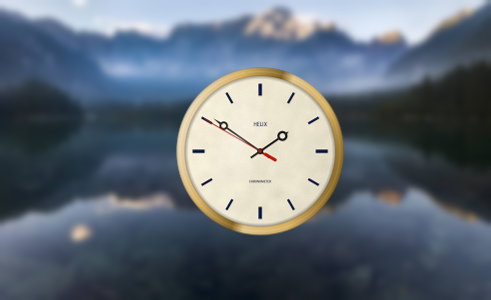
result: 1.50.50
